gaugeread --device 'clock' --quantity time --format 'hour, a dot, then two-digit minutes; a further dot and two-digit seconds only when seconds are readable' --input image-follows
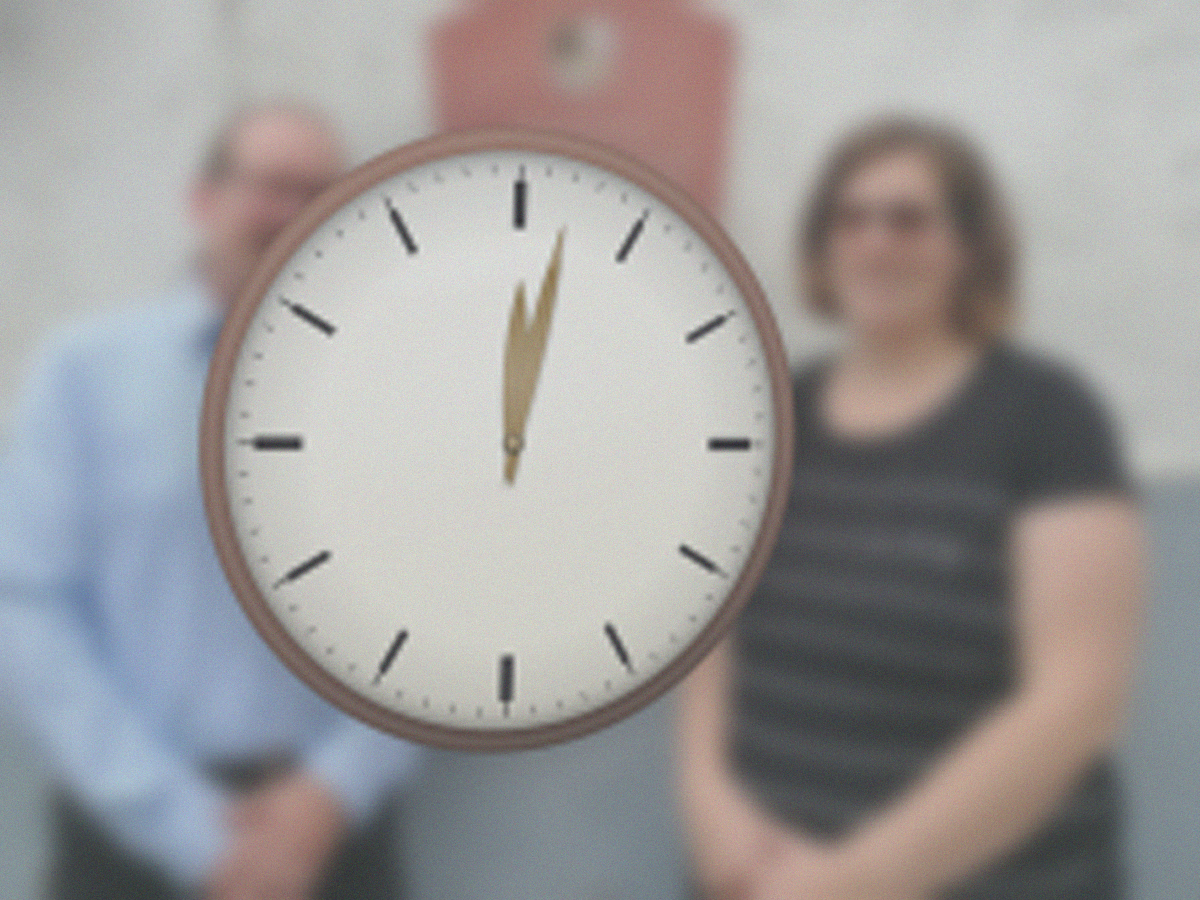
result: 12.02
